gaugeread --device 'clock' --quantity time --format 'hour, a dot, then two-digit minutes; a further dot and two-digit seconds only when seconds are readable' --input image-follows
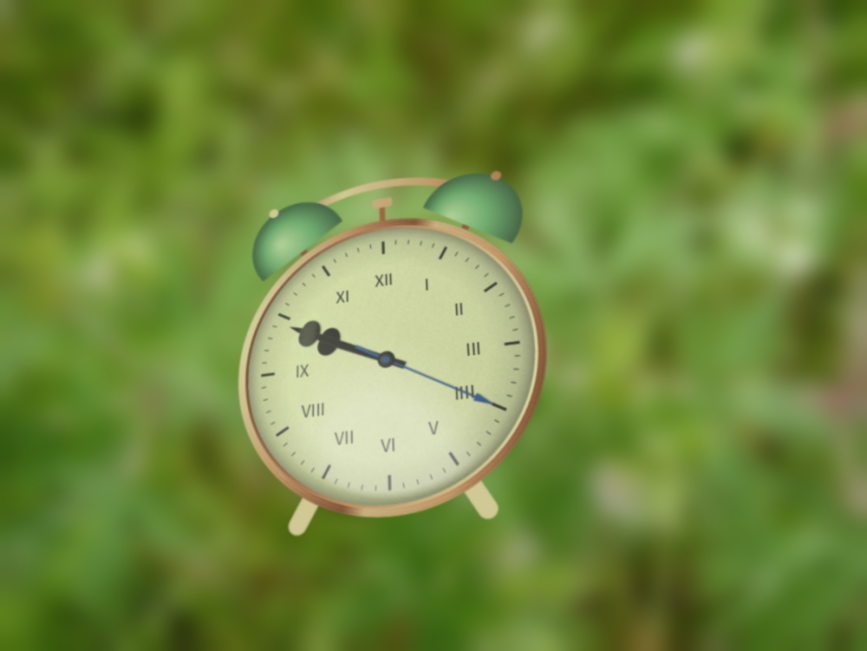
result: 9.49.20
